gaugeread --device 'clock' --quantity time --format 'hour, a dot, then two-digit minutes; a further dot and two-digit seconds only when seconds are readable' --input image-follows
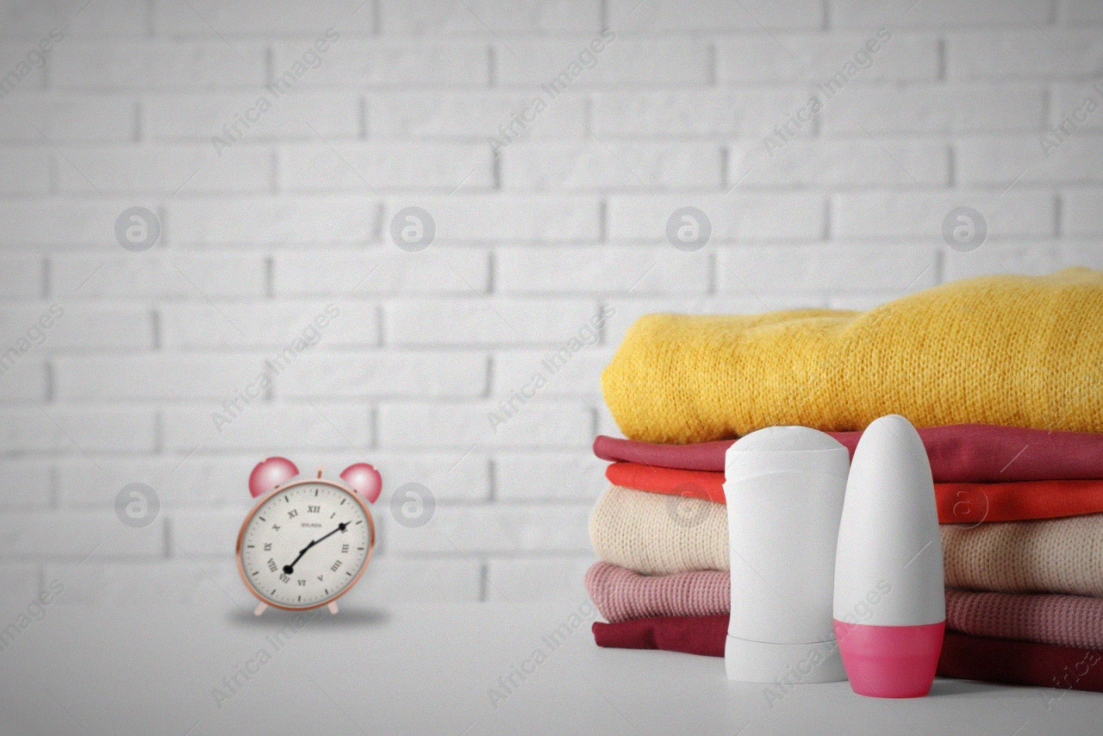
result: 7.09
